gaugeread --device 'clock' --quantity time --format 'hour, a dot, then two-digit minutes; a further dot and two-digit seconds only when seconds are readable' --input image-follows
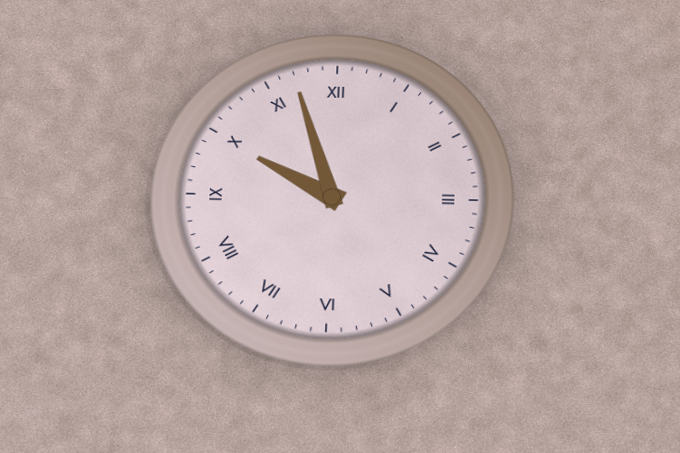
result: 9.57
